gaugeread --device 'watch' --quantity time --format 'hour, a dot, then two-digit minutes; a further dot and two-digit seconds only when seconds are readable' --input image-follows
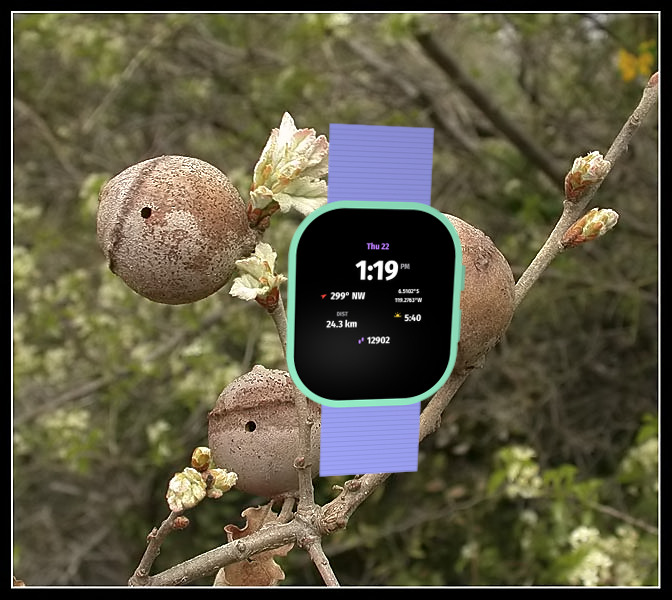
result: 1.19
